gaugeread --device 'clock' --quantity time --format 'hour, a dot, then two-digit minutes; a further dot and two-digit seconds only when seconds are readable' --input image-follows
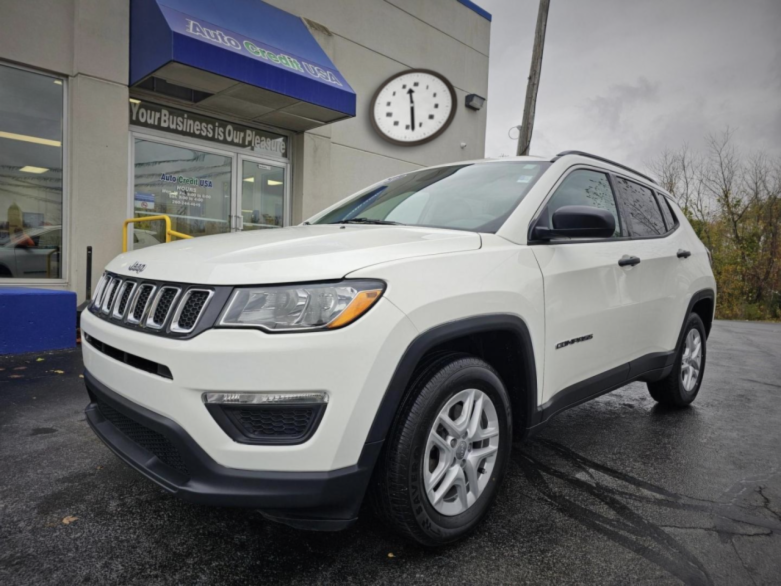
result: 11.28
